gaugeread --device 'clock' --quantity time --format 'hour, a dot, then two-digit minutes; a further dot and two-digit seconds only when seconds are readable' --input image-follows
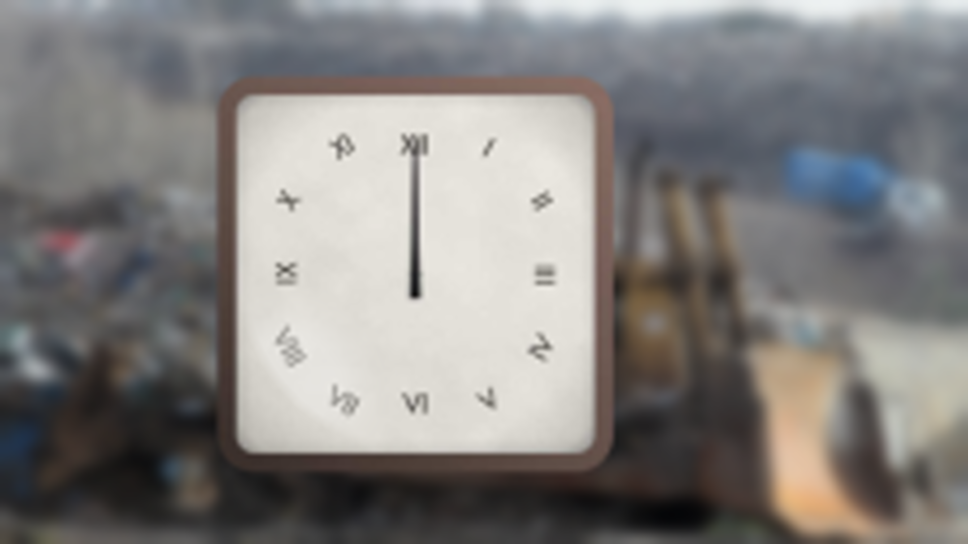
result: 12.00
